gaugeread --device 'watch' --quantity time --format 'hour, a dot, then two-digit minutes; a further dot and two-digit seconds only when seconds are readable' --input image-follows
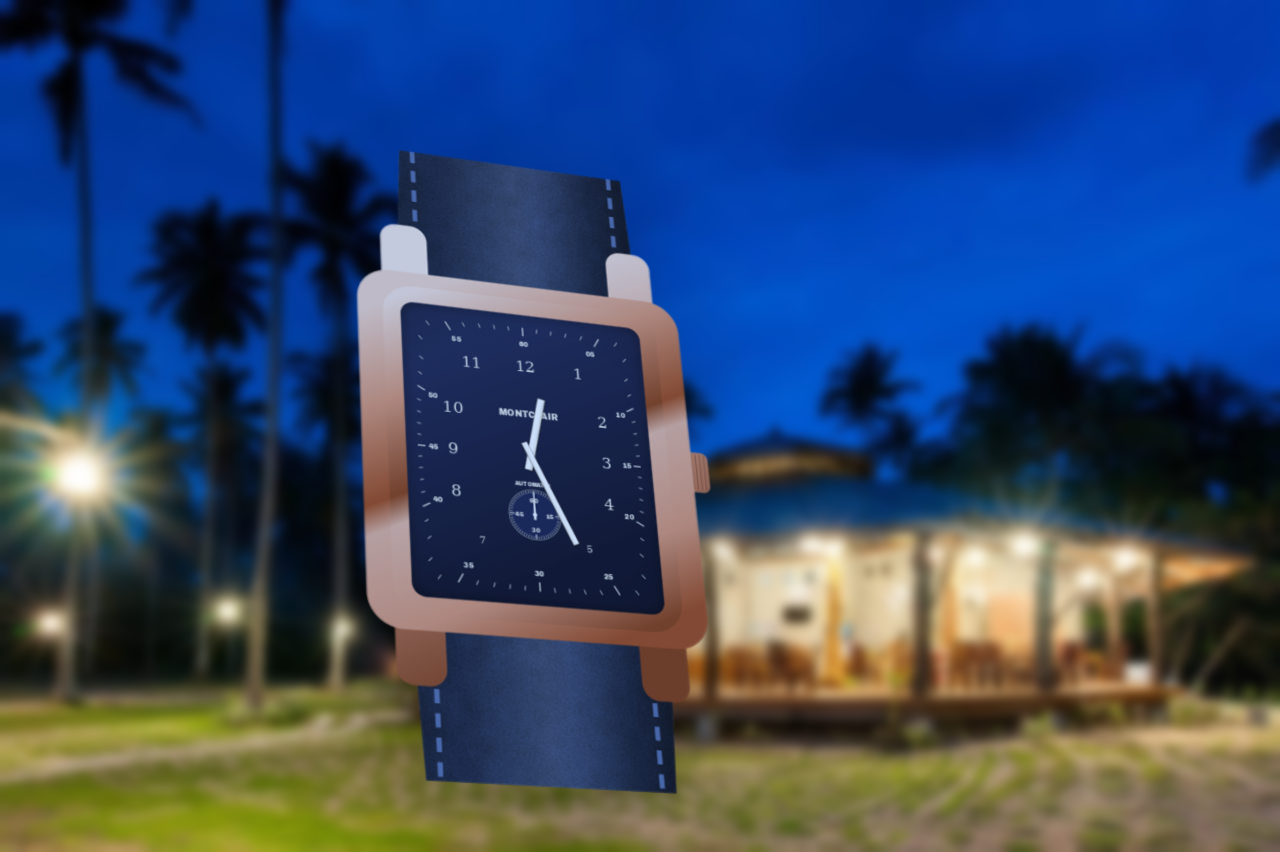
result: 12.26
